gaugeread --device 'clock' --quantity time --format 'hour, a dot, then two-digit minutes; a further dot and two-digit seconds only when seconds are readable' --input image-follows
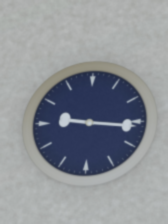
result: 9.16
